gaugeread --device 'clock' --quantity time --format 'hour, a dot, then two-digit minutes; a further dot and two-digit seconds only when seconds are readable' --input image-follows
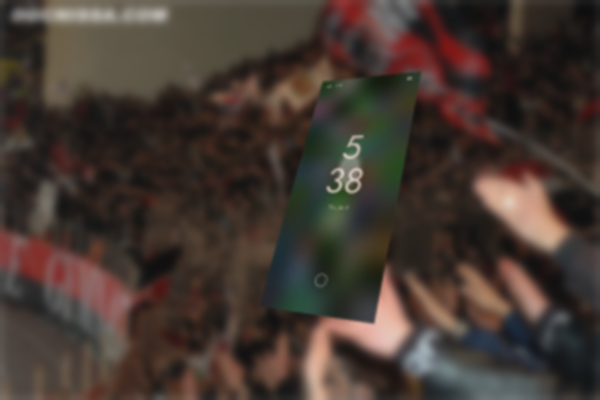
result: 5.38
